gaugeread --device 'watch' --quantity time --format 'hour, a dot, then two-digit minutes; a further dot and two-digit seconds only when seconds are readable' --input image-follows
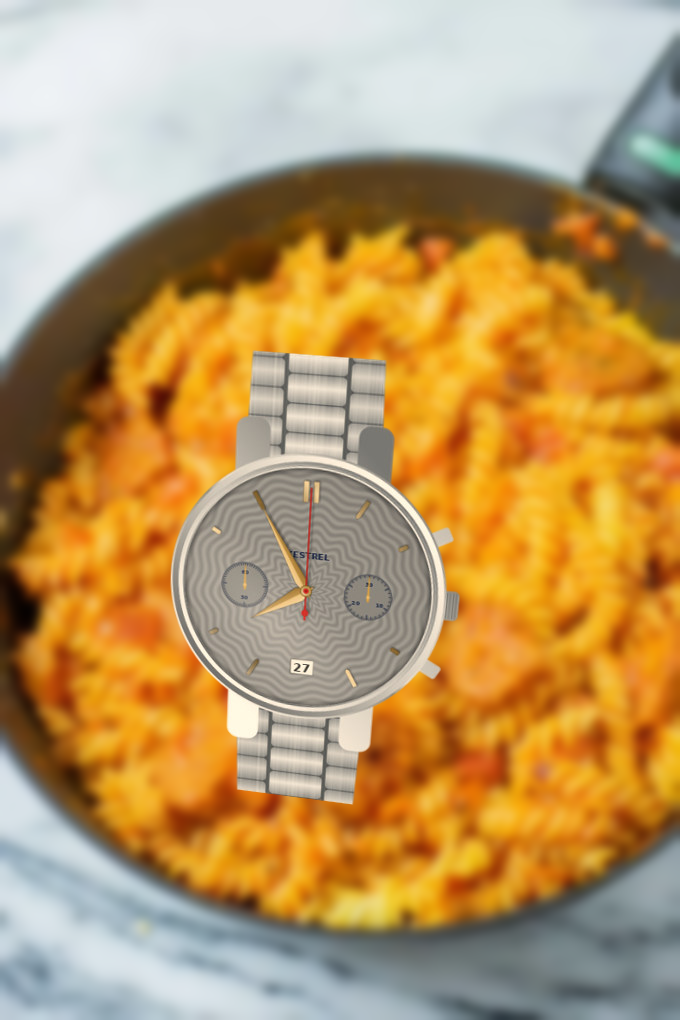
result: 7.55
